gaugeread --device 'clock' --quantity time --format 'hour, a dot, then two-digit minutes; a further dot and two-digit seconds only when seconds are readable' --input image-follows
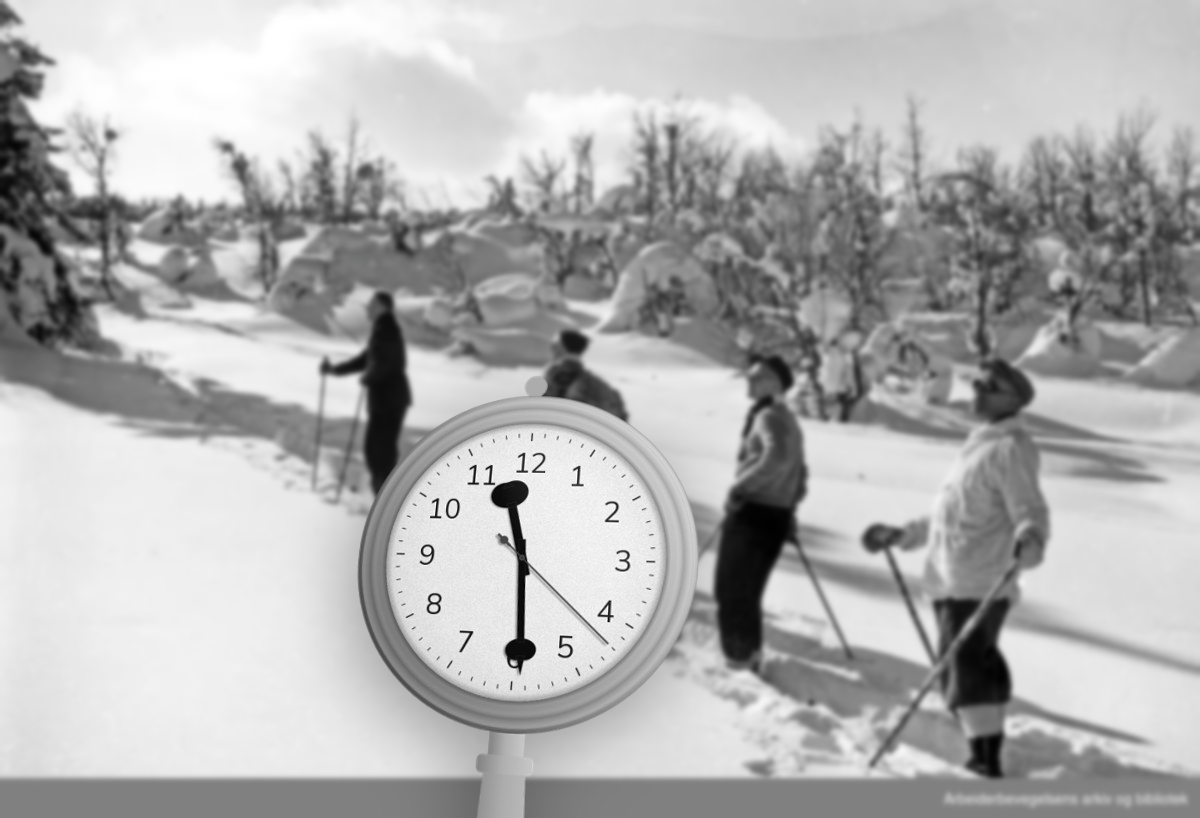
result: 11.29.22
